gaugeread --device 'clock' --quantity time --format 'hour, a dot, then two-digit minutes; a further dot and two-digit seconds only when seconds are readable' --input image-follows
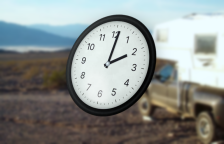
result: 2.01
